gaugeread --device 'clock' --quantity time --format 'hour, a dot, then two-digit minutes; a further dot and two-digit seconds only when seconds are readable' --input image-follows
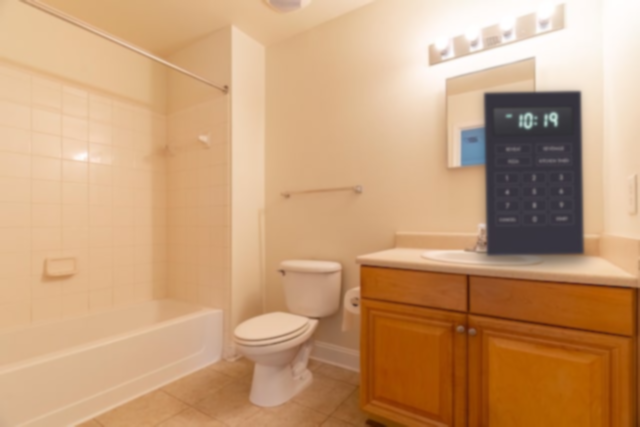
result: 10.19
